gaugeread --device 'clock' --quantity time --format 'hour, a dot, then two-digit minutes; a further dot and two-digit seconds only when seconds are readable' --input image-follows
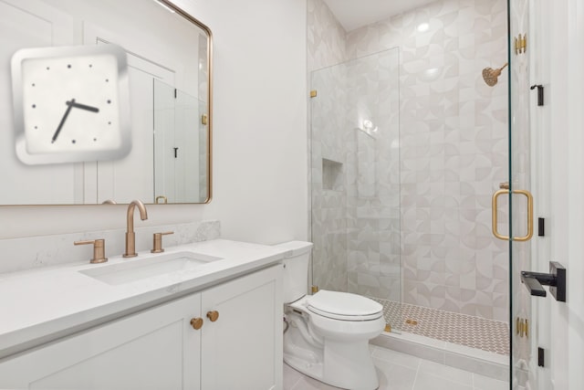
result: 3.35
